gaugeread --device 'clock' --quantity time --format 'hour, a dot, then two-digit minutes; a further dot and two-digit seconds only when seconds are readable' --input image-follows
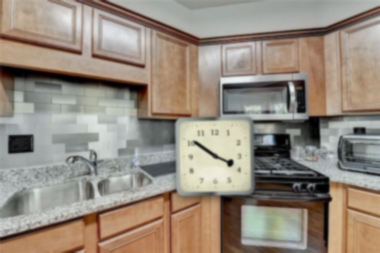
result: 3.51
